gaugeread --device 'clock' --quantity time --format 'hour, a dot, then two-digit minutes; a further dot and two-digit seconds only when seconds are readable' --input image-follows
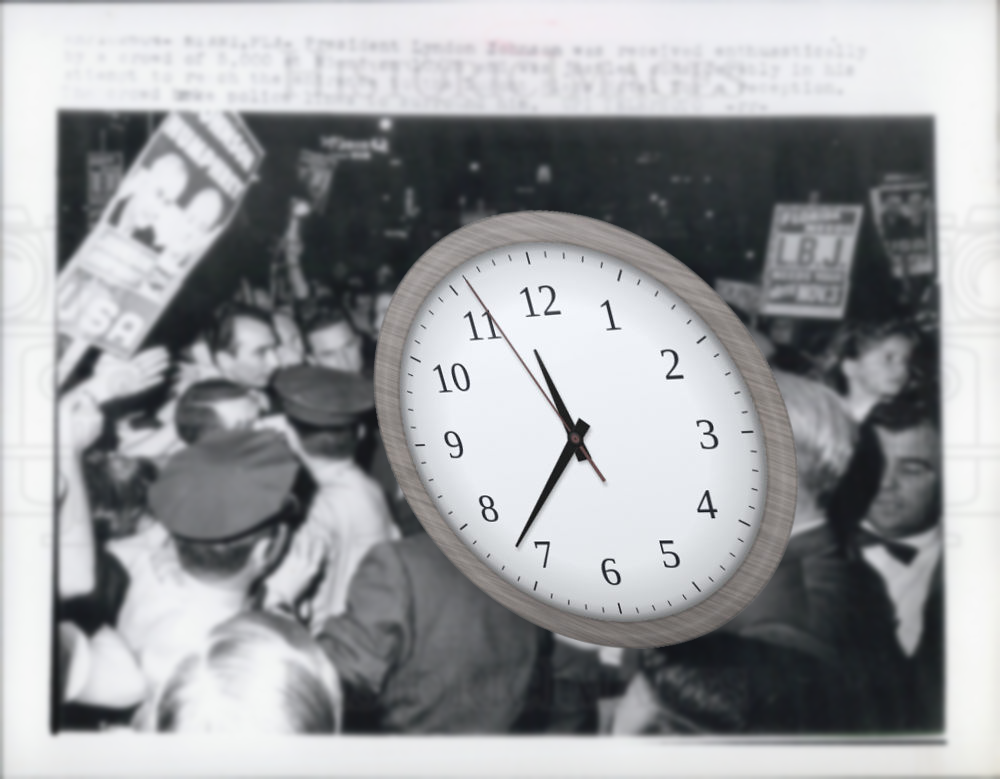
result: 11.36.56
